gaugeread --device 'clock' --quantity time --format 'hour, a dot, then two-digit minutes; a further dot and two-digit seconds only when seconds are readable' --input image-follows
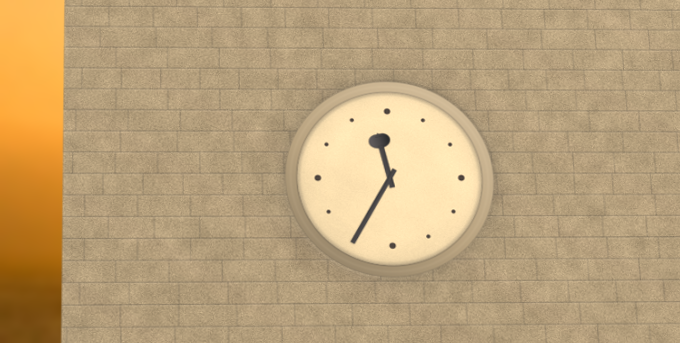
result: 11.35
